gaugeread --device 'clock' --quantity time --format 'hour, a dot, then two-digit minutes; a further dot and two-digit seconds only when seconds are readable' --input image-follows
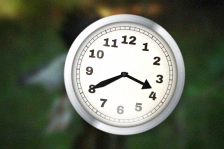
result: 3.40
